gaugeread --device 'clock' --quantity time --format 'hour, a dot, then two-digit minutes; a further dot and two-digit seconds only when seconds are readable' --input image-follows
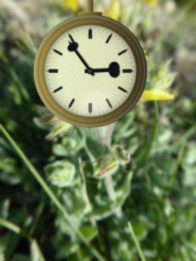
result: 2.54
